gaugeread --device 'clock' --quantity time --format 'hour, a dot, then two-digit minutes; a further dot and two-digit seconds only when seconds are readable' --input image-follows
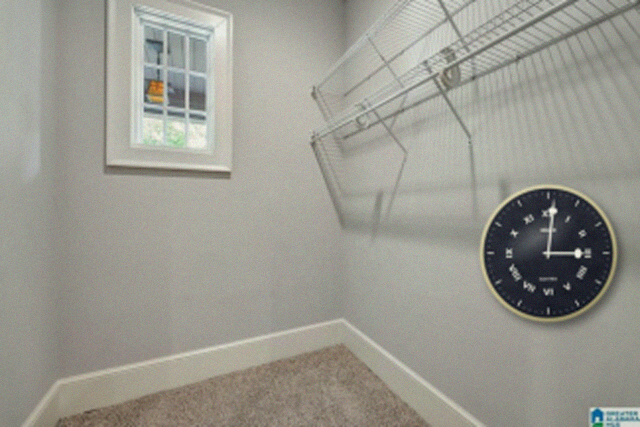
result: 3.01
